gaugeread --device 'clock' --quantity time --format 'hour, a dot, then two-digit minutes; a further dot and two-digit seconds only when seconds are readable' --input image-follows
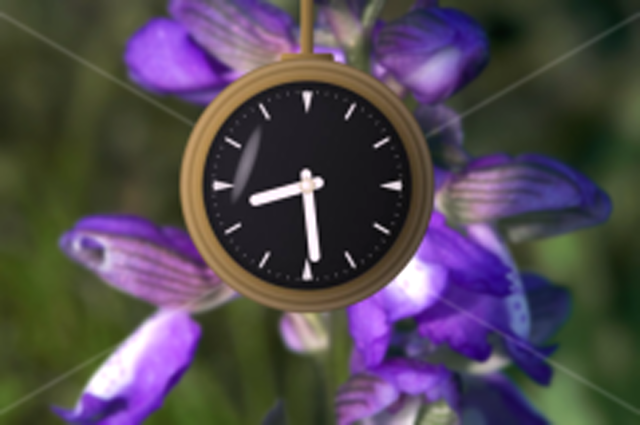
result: 8.29
